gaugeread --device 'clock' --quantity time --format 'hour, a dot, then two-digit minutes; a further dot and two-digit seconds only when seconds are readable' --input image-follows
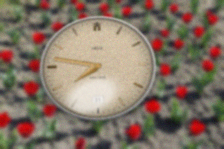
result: 7.47
